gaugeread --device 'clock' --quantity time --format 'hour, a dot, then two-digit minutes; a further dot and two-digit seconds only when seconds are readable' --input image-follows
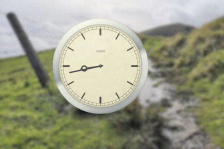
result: 8.43
